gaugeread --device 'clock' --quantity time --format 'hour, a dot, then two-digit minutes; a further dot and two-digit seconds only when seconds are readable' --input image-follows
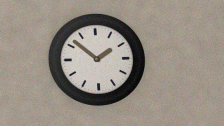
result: 1.52
